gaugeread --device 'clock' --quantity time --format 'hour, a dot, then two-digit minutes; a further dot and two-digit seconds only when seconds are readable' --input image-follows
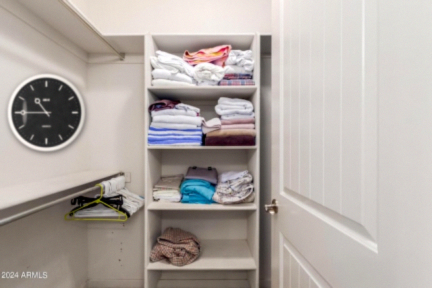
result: 10.45
